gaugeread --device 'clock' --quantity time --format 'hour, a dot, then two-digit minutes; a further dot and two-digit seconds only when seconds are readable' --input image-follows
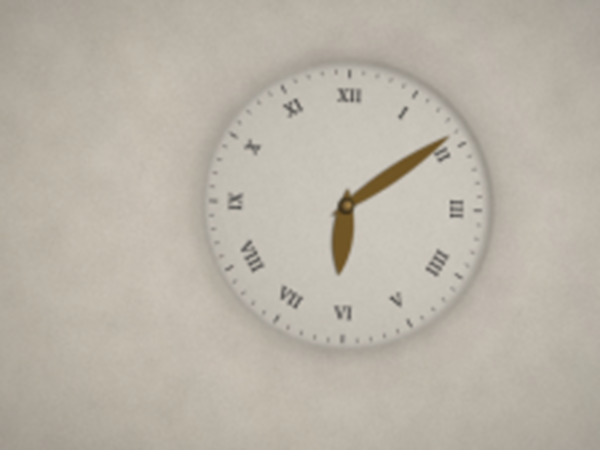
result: 6.09
